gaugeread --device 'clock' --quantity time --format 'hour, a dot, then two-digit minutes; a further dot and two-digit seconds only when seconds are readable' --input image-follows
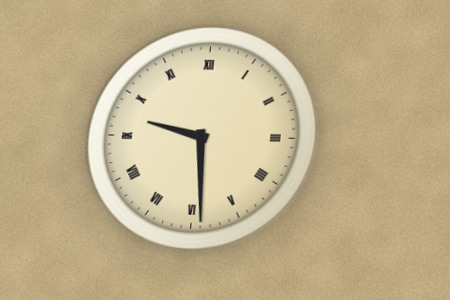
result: 9.29
